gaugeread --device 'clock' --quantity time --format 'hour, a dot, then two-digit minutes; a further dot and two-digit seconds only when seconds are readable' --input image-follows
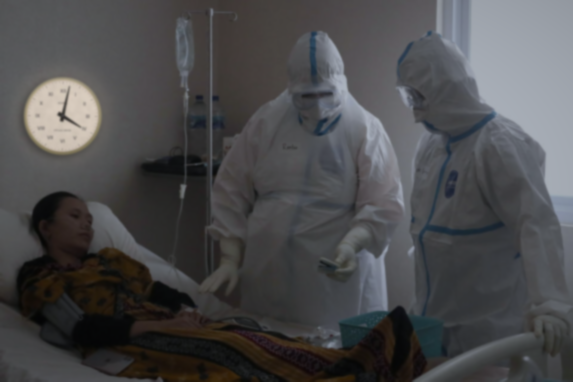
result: 4.02
